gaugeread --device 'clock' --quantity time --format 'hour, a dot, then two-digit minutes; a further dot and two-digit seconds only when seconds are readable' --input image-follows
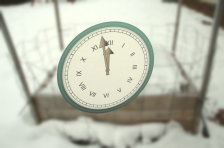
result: 11.58
